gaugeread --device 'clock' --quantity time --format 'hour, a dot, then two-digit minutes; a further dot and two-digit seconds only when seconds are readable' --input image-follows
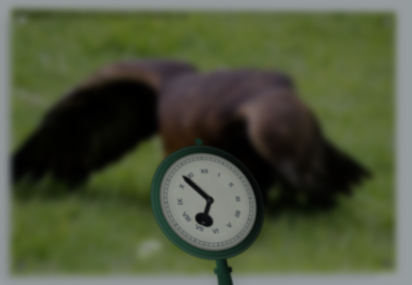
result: 6.53
